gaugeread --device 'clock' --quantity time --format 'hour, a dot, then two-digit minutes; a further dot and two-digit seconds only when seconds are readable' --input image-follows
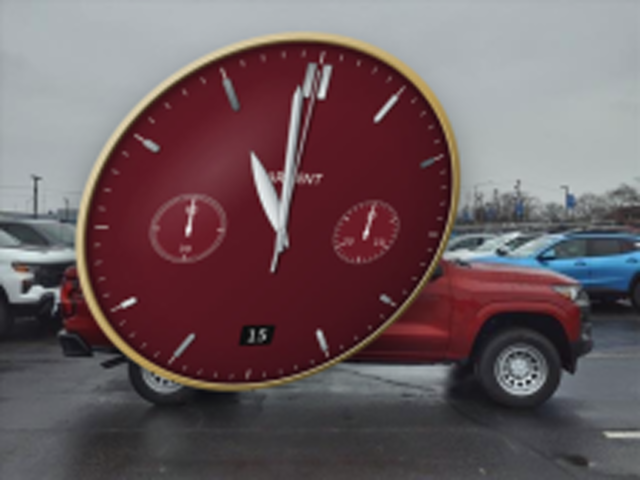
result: 10.59
